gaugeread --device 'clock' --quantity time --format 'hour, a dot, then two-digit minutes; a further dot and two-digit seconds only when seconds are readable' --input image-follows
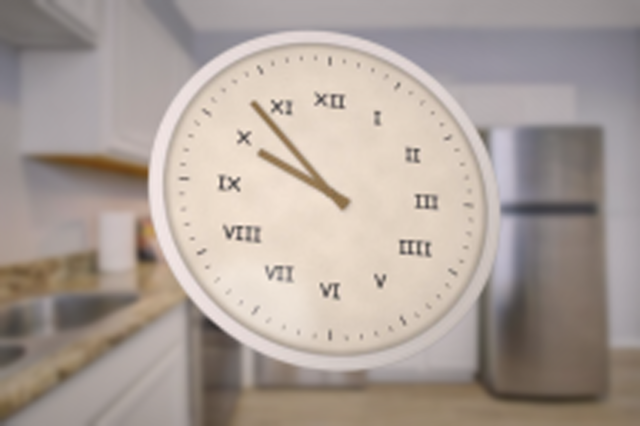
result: 9.53
